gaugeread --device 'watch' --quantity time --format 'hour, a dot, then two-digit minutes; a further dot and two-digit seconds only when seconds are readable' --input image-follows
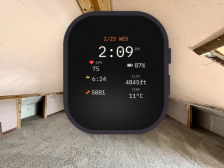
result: 2.09
